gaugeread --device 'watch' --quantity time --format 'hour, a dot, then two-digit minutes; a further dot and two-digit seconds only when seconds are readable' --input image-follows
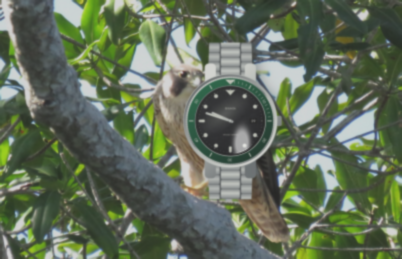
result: 9.48
